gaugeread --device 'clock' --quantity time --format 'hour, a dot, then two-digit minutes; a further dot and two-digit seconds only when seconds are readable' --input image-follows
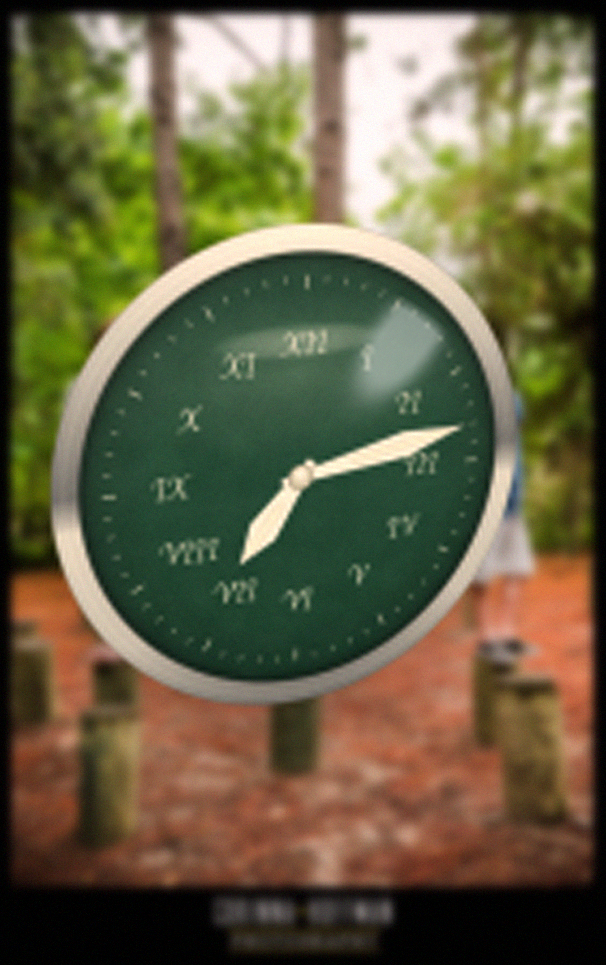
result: 7.13
